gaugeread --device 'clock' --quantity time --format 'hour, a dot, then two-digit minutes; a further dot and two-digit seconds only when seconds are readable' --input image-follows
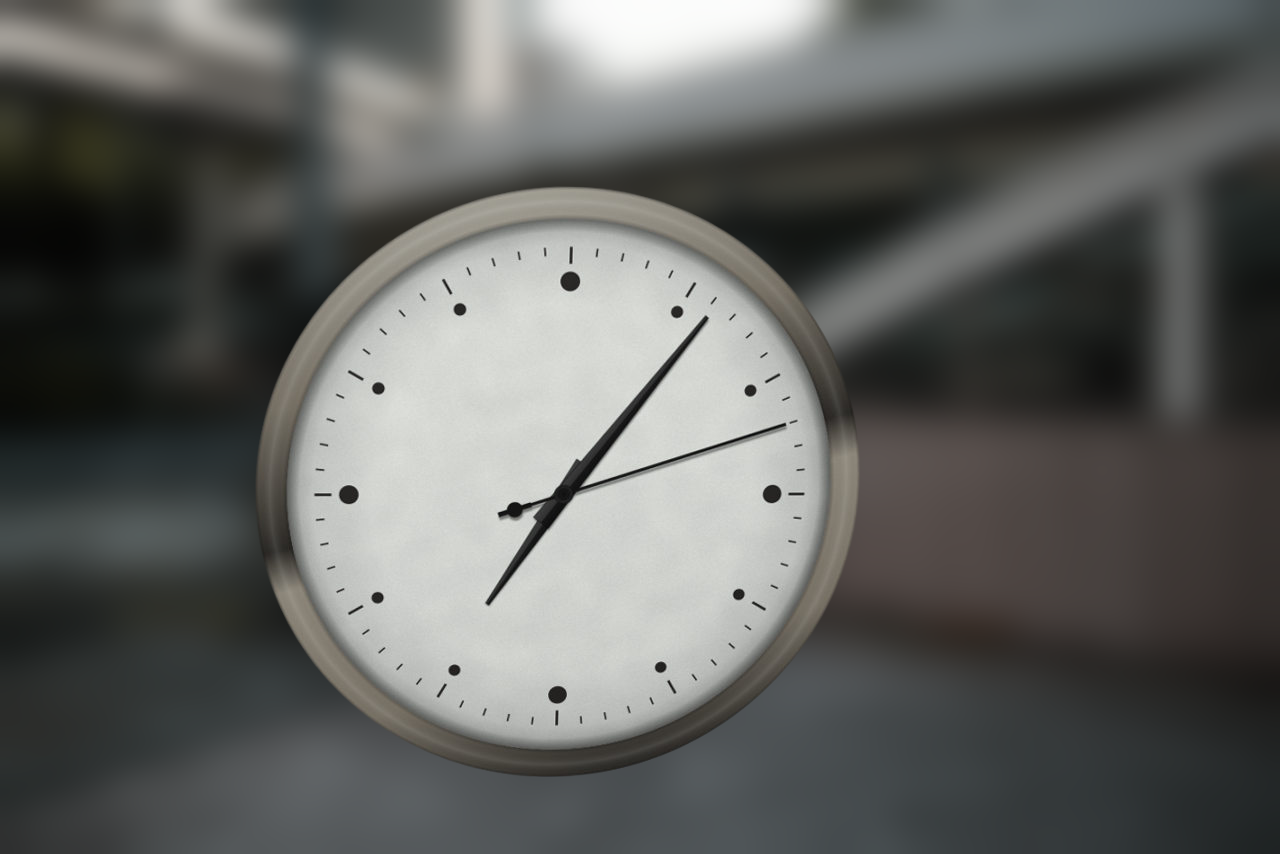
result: 7.06.12
